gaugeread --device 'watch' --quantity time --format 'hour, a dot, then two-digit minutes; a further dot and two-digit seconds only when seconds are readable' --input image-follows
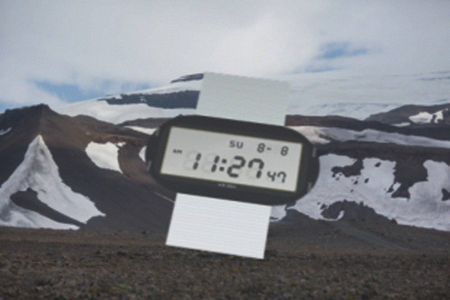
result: 11.27.47
